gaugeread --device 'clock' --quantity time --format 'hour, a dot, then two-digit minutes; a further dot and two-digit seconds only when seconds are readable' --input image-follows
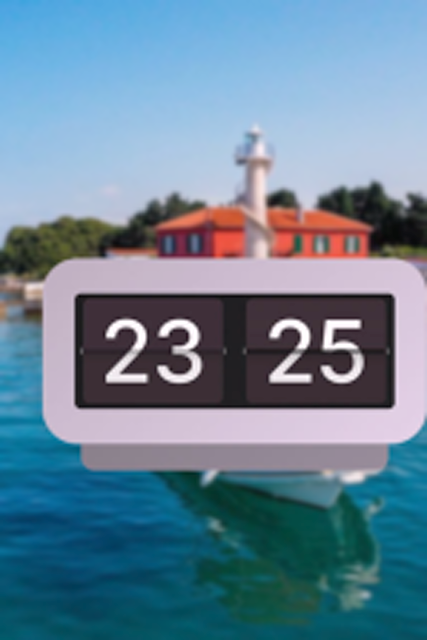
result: 23.25
